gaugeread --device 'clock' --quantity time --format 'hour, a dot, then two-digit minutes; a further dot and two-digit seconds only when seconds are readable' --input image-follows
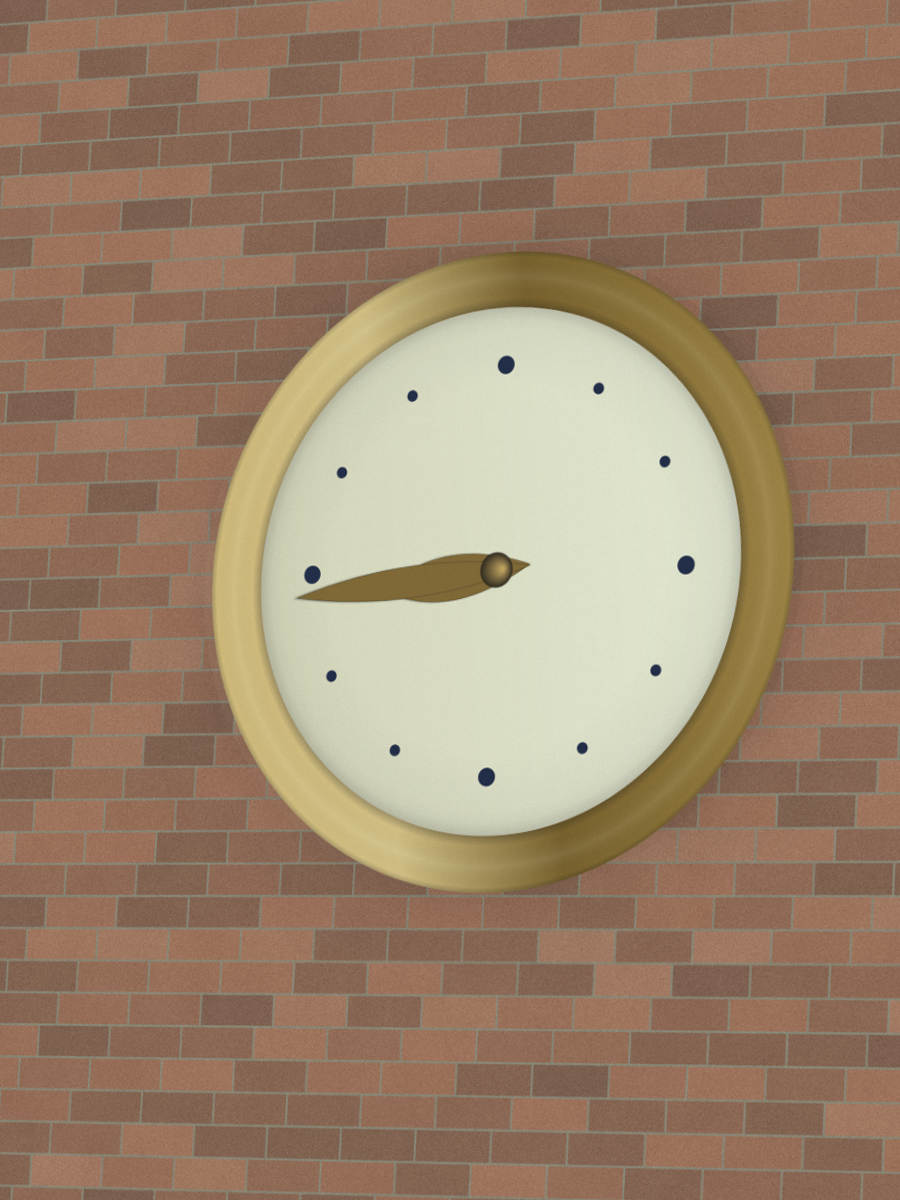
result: 8.44
